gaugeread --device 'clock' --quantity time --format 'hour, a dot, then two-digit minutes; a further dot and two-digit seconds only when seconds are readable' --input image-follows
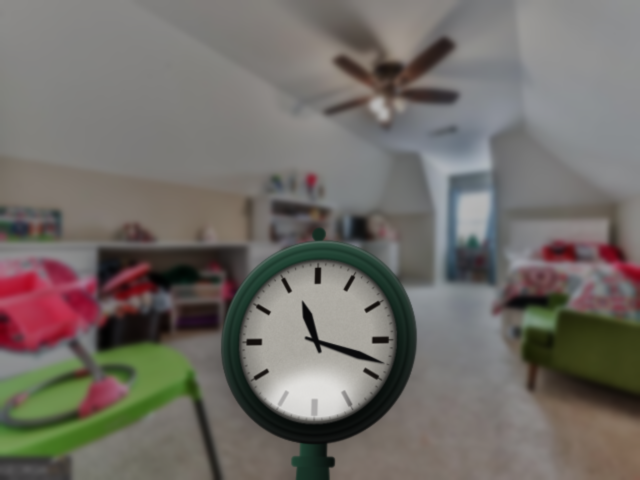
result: 11.18
